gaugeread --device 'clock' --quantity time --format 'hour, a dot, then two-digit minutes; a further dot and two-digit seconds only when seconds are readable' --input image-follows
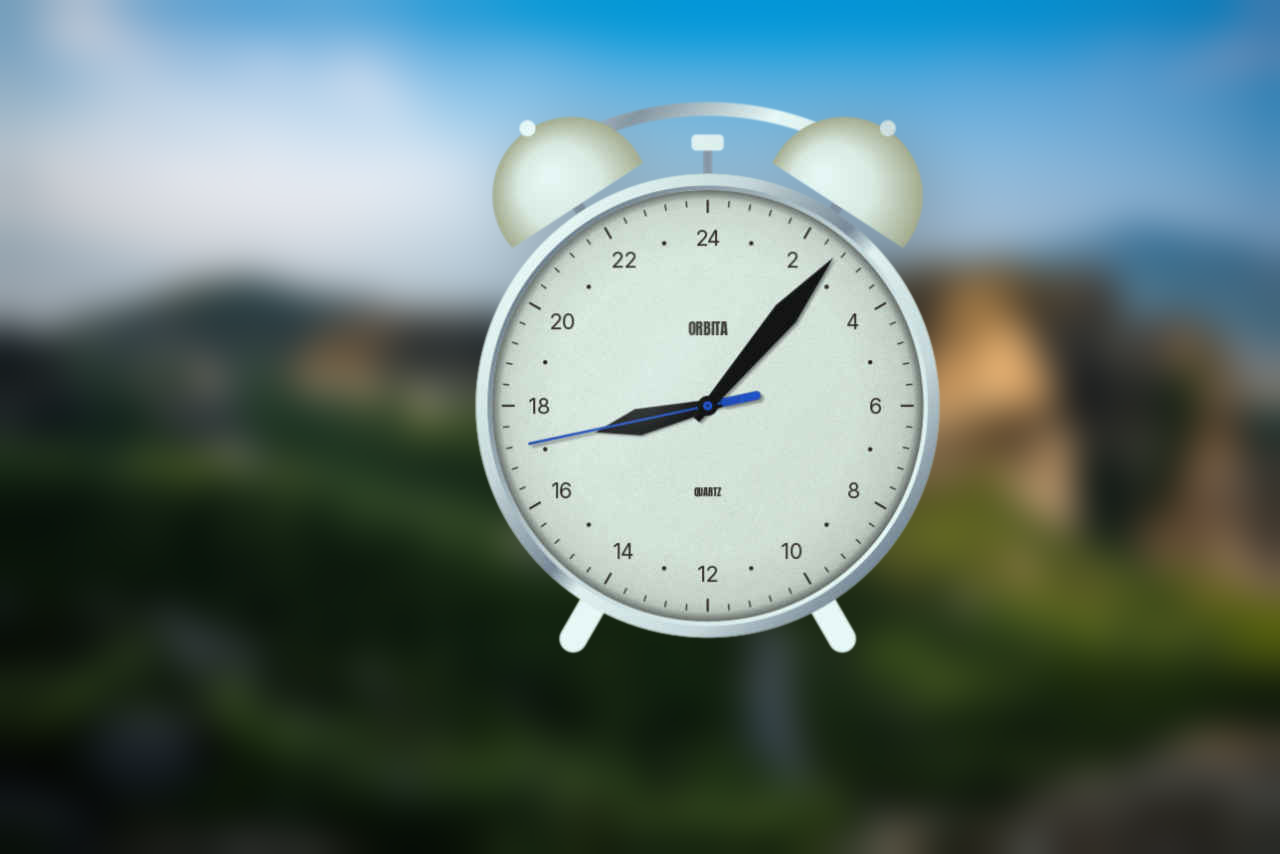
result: 17.06.43
